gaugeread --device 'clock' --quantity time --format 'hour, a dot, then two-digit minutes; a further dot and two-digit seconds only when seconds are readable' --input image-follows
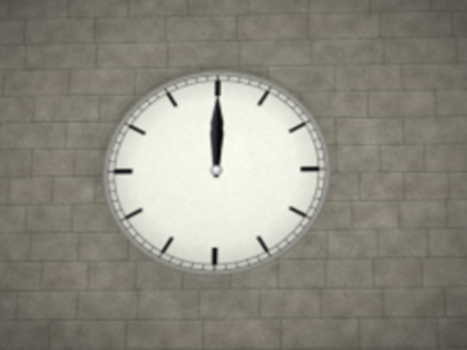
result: 12.00
